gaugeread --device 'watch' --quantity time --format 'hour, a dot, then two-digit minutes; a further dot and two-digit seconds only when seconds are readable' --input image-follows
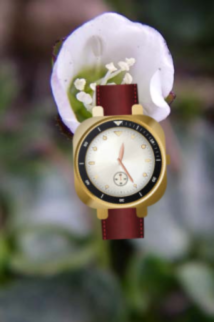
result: 12.25
